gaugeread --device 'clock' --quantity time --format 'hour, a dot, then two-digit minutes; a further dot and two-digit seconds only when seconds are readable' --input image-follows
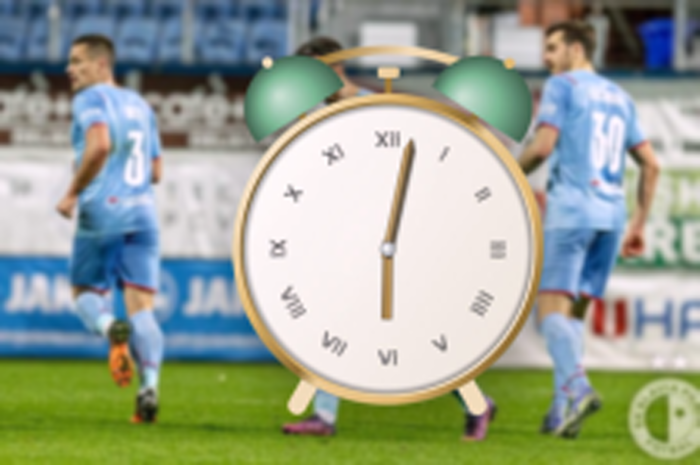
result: 6.02
